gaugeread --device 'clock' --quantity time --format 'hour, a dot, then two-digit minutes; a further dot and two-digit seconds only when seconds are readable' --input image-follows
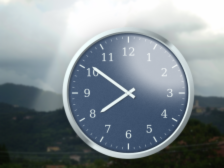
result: 7.51
